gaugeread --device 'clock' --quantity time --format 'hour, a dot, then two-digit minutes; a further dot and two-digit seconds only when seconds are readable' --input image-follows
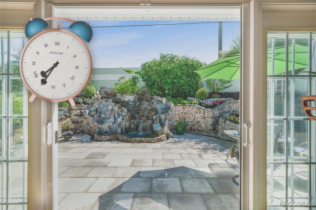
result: 7.35
